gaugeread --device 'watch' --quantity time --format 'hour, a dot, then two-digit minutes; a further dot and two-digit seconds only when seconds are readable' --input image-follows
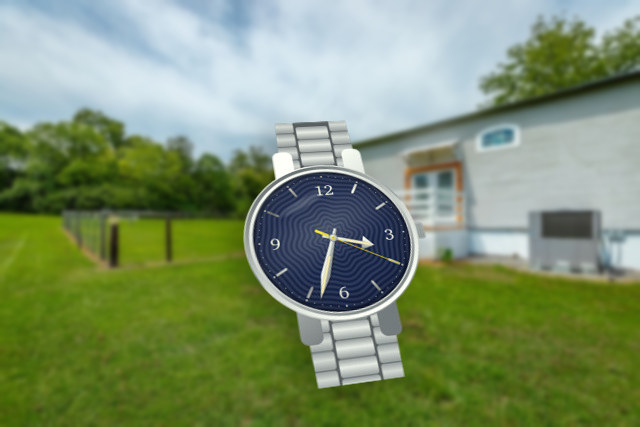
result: 3.33.20
